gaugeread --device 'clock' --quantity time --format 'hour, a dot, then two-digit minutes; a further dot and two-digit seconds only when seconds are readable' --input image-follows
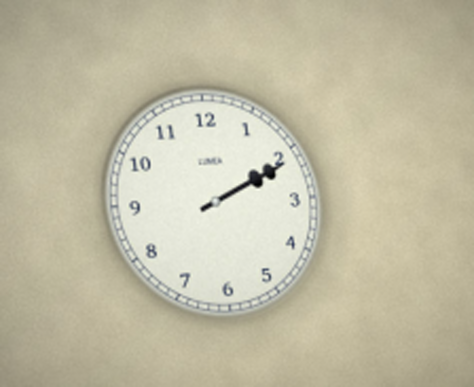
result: 2.11
